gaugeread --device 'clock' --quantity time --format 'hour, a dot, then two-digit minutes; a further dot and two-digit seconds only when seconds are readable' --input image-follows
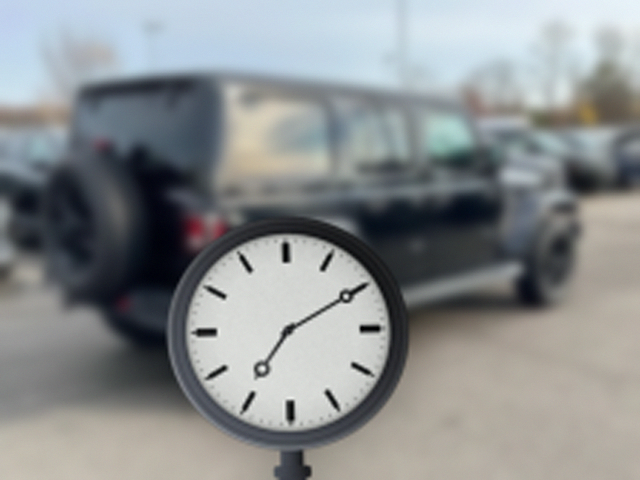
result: 7.10
